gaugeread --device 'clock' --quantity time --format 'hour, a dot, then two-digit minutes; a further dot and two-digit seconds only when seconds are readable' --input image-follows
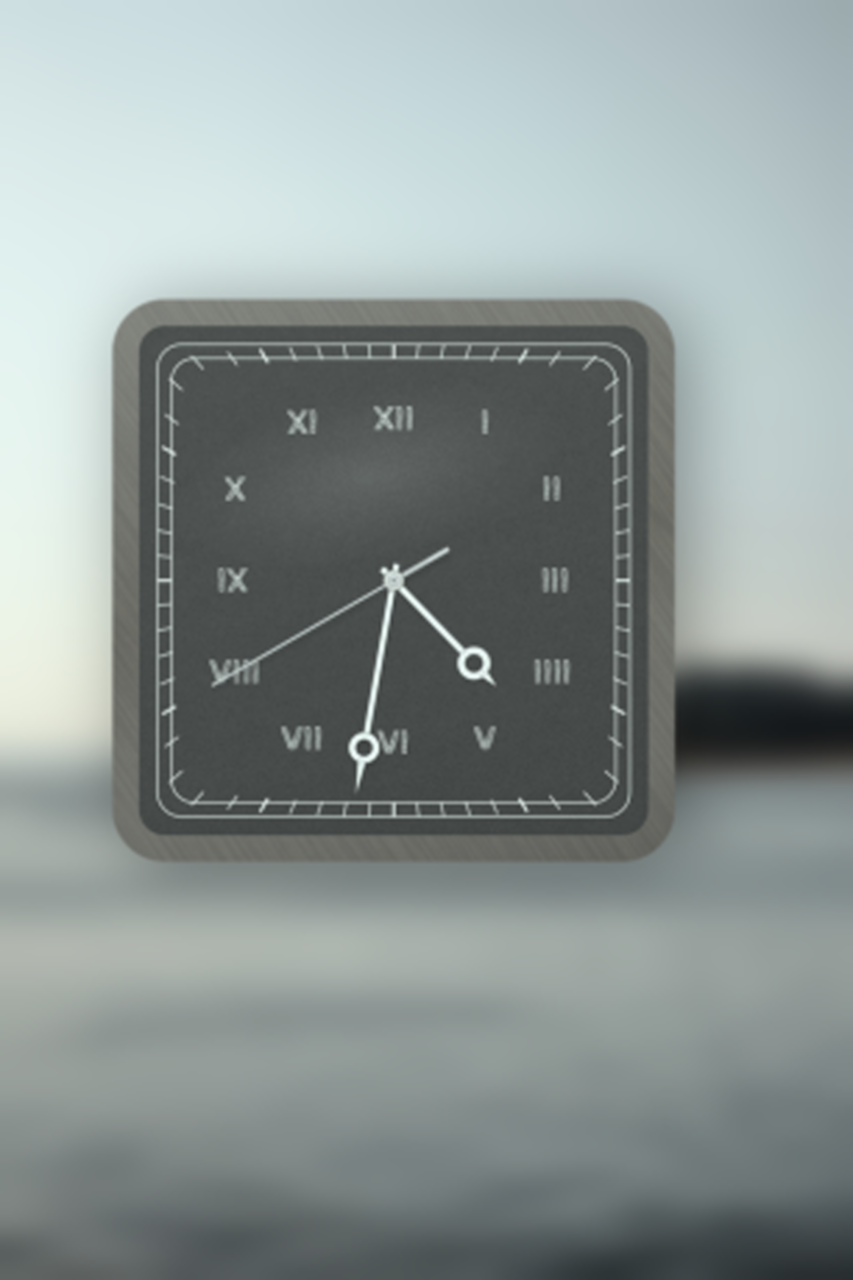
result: 4.31.40
